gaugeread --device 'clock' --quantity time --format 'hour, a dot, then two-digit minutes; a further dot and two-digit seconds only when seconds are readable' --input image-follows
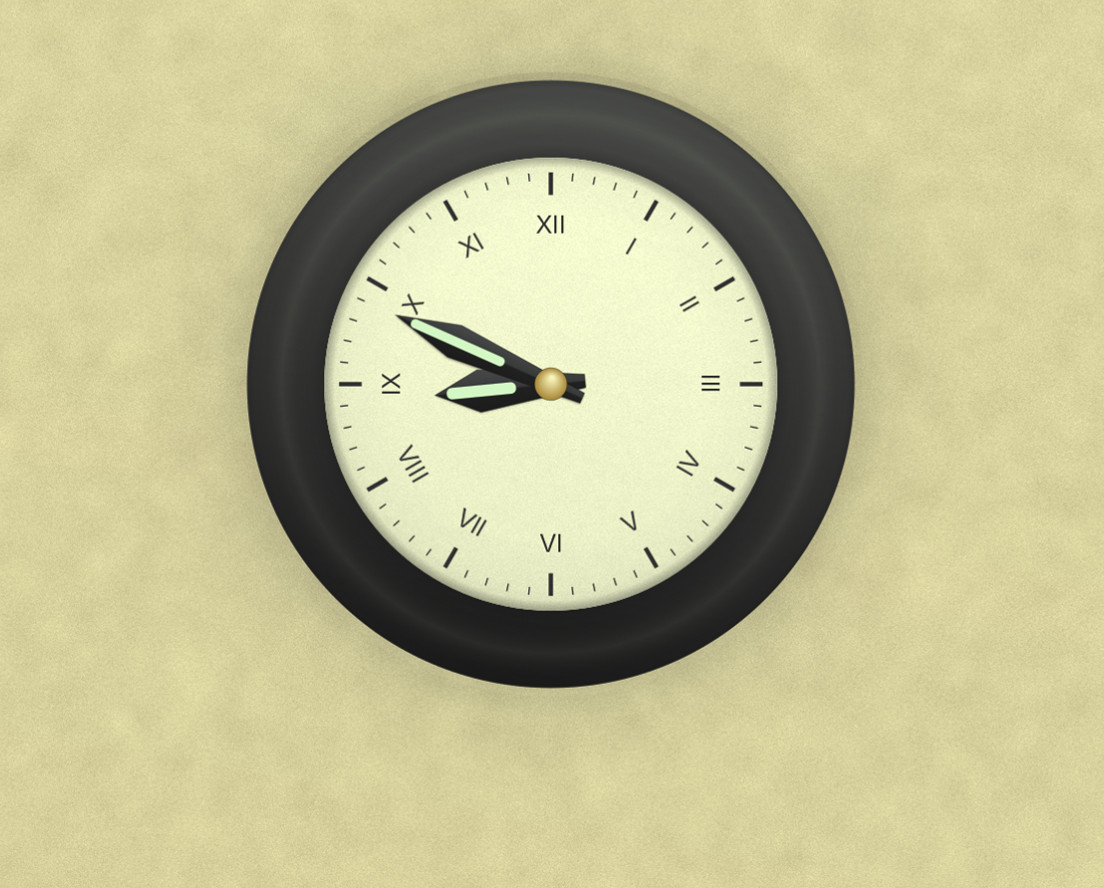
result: 8.49
